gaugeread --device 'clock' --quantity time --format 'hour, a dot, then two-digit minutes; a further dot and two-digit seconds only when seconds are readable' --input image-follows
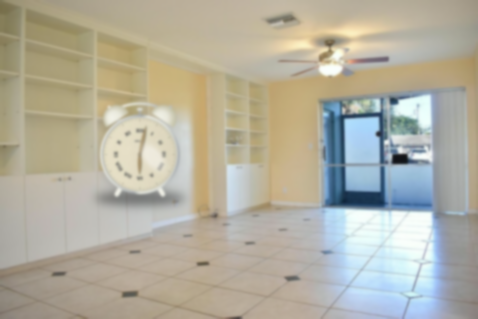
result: 6.02
